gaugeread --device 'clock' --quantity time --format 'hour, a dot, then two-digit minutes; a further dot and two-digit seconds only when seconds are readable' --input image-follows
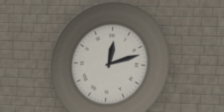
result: 12.12
